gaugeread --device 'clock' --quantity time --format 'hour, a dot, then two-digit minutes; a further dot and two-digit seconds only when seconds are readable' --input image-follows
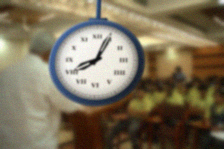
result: 8.04
